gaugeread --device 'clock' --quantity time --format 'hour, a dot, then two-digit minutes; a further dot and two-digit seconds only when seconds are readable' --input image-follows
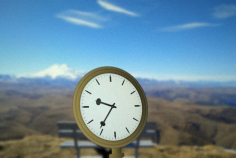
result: 9.36
